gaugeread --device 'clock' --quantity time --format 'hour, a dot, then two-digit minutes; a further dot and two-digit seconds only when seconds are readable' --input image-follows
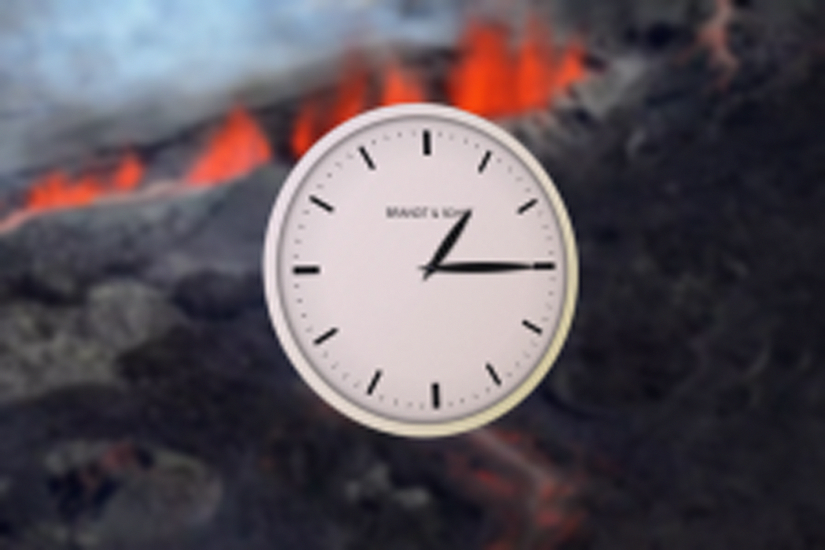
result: 1.15
